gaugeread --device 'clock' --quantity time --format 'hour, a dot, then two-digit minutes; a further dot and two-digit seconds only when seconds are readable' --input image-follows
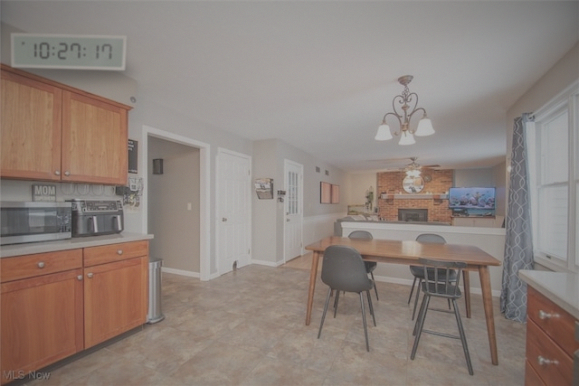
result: 10.27.17
